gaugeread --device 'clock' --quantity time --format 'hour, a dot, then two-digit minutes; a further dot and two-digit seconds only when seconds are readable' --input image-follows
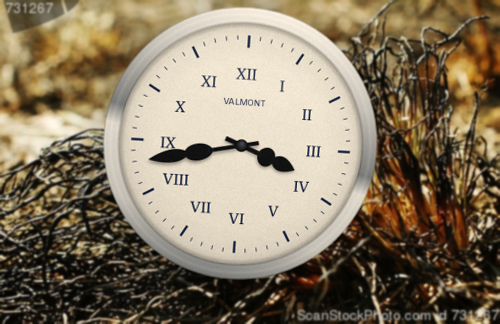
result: 3.43
